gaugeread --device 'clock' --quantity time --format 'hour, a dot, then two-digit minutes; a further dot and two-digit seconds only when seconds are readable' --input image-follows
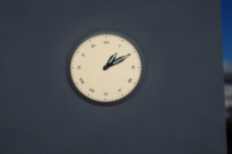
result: 1.10
